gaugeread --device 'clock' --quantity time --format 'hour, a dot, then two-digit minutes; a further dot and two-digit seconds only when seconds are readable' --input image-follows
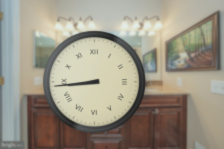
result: 8.44
